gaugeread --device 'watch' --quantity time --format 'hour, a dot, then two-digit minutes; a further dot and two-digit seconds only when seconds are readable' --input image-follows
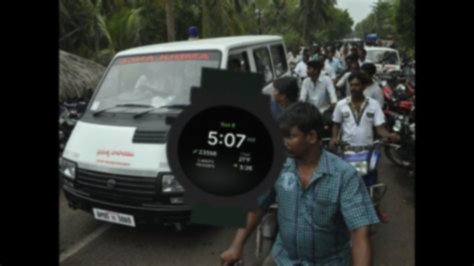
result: 5.07
